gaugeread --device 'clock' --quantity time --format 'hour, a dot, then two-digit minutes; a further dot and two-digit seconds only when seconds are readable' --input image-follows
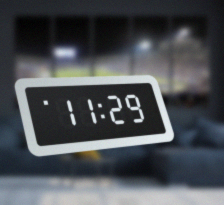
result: 11.29
